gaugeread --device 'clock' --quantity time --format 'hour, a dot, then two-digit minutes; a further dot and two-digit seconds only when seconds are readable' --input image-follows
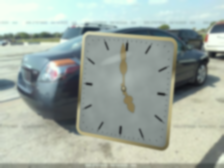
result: 4.59
